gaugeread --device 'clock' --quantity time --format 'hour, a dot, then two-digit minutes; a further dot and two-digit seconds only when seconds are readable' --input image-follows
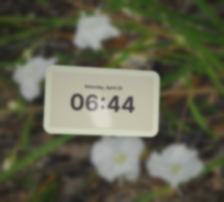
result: 6.44
